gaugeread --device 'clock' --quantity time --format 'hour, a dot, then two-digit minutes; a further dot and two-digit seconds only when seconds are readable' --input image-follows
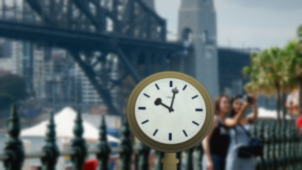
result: 10.02
